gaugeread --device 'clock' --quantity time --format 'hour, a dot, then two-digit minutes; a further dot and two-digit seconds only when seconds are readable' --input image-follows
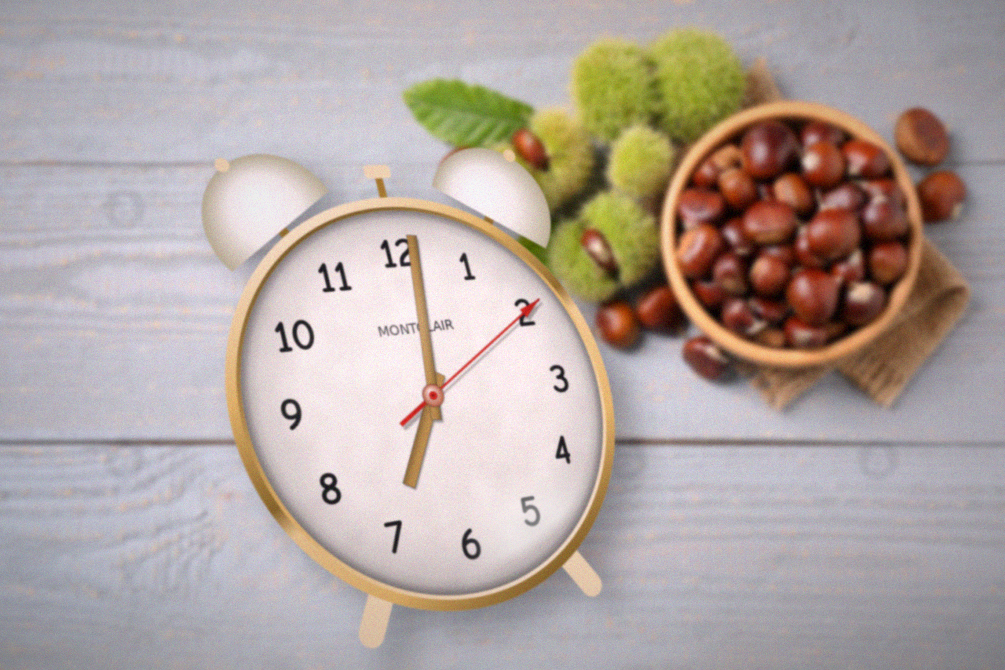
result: 7.01.10
